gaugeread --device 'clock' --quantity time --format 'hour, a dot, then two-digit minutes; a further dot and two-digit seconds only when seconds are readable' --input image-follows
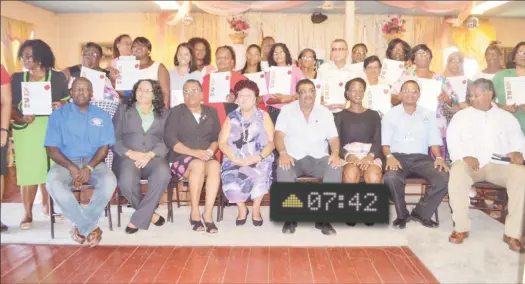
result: 7.42
